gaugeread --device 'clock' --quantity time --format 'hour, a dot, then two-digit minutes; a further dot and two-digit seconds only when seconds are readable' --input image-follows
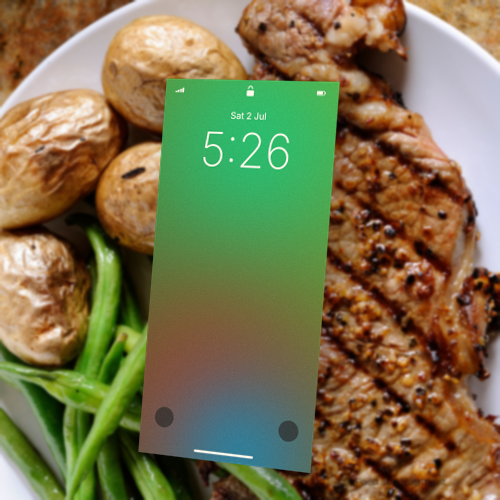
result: 5.26
